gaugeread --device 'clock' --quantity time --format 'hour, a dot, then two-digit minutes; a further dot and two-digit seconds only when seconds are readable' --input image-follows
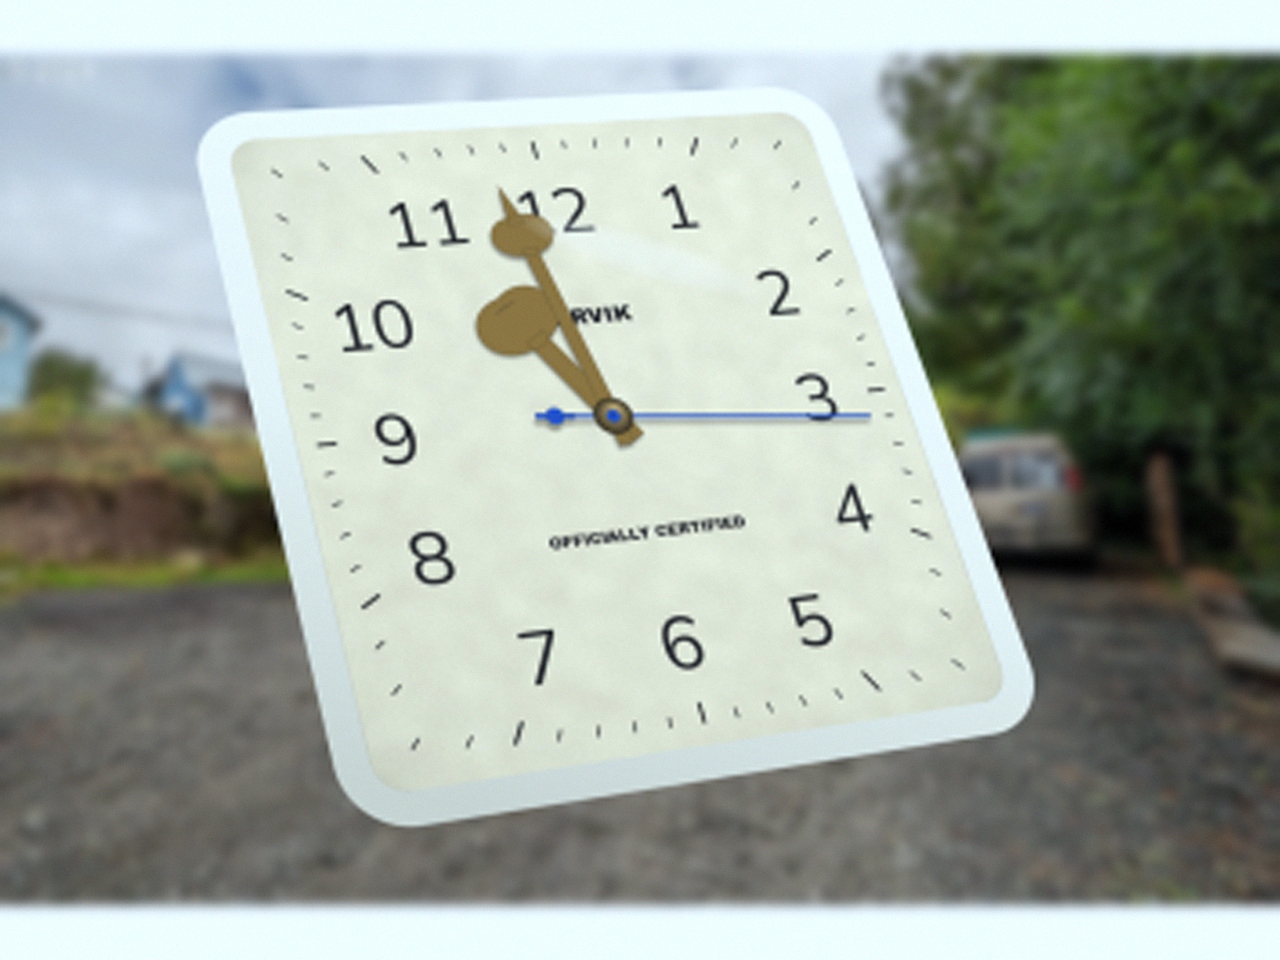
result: 10.58.16
